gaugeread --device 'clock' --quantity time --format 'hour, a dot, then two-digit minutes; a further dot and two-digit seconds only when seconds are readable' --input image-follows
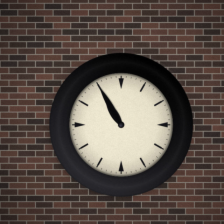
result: 10.55
